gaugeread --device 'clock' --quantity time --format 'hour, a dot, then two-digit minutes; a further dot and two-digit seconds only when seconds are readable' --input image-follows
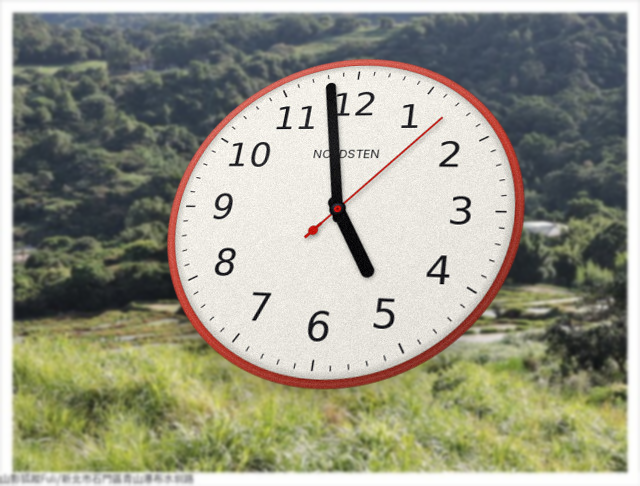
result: 4.58.07
